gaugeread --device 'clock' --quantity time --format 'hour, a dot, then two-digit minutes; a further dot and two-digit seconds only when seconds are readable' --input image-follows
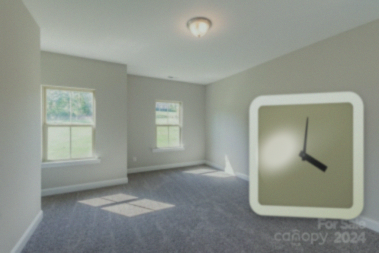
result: 4.01
